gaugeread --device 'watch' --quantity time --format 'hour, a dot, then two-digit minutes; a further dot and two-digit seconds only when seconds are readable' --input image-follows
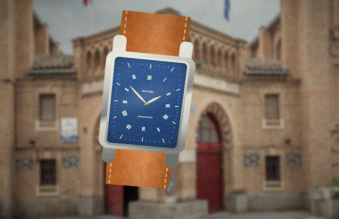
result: 1.52
